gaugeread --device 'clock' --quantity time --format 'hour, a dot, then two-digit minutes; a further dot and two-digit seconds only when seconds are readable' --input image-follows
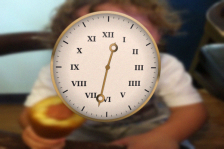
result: 12.32
